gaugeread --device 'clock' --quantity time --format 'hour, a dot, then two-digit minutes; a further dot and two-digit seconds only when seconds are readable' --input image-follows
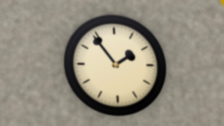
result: 1.54
